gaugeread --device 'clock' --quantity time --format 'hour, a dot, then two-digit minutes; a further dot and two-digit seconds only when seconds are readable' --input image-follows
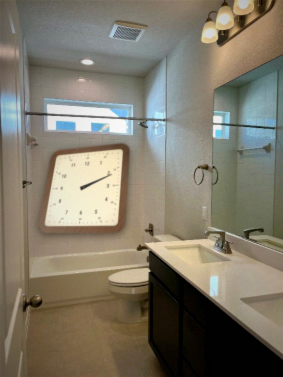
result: 2.11
